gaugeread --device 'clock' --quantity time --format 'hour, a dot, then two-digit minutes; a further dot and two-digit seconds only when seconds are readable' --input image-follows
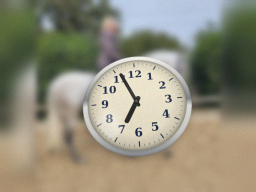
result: 6.56
